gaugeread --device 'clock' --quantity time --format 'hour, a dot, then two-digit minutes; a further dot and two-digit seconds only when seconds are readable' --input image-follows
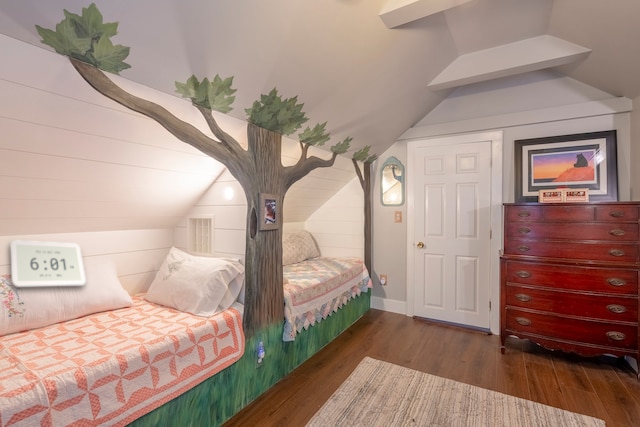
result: 6.01
